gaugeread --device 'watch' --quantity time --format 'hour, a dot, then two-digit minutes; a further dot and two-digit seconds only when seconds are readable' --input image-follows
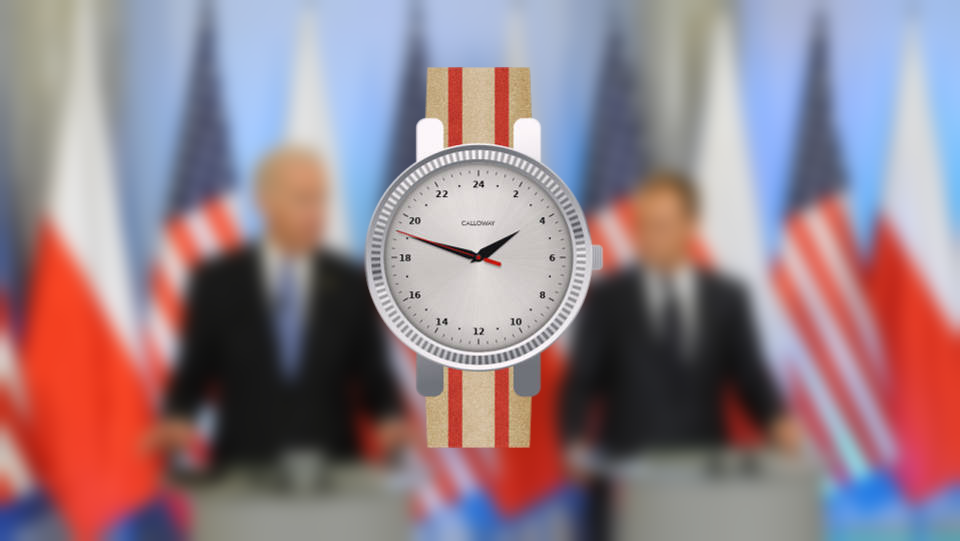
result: 3.47.48
